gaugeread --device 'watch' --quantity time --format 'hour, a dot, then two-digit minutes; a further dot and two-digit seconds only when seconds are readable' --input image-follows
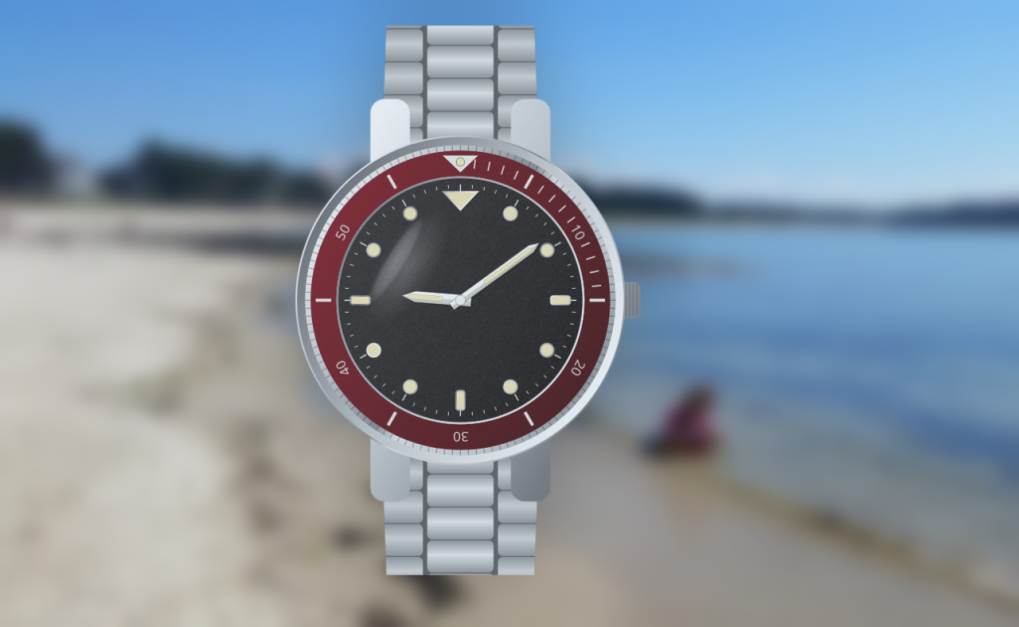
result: 9.09
